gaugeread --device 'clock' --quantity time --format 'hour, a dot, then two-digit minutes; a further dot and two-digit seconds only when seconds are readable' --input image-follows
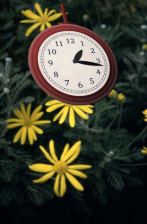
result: 1.17
